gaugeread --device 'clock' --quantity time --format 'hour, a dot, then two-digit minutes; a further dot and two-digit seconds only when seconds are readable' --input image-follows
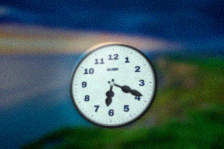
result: 6.19
